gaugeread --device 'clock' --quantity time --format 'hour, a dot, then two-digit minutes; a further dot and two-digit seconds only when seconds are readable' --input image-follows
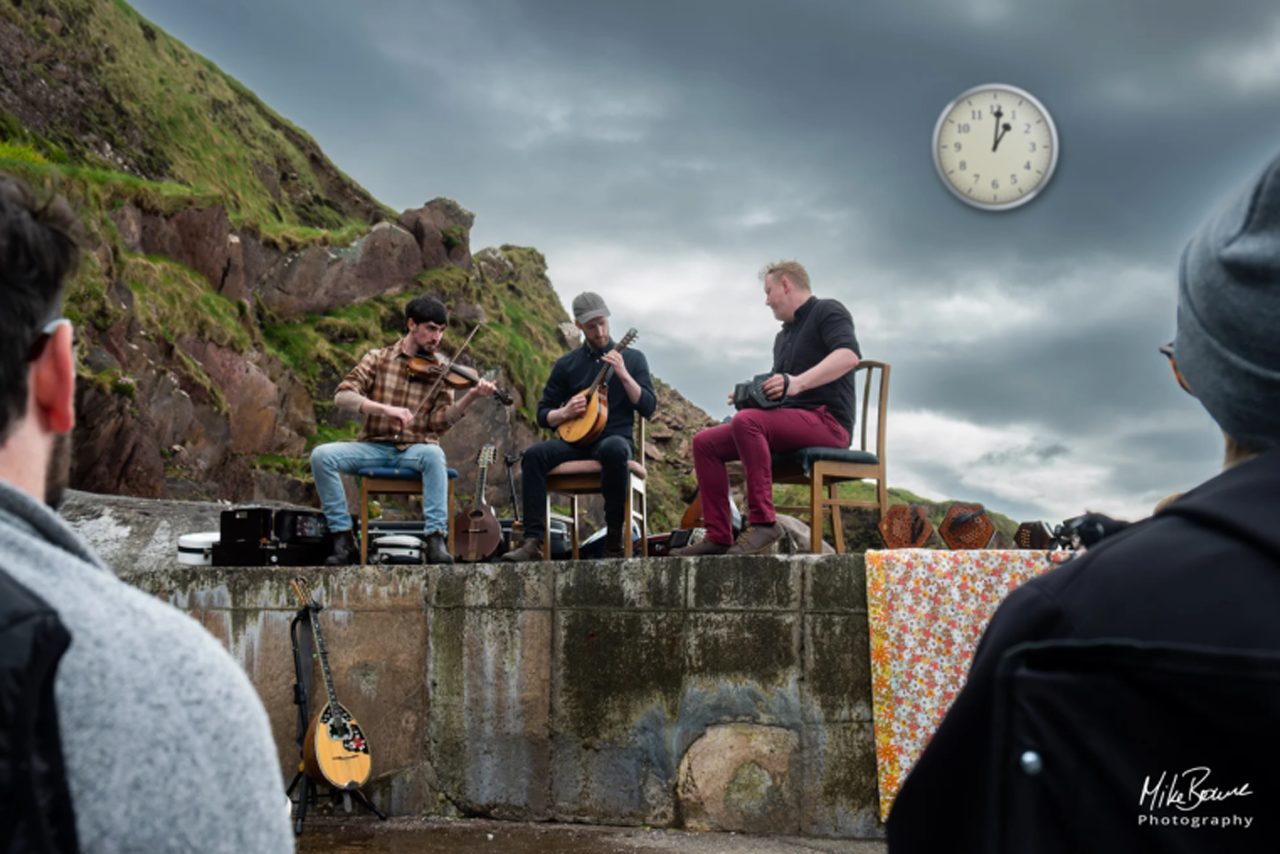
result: 1.01
